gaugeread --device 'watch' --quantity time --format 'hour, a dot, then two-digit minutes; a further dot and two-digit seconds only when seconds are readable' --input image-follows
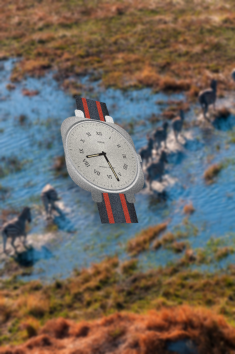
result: 8.27
